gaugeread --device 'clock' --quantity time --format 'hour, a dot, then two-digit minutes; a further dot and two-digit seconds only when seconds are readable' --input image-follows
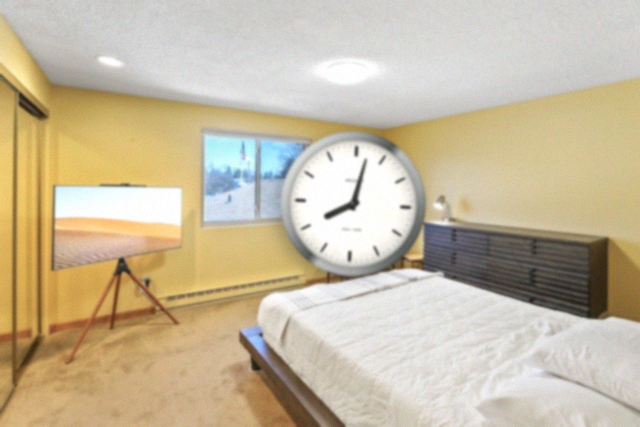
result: 8.02
